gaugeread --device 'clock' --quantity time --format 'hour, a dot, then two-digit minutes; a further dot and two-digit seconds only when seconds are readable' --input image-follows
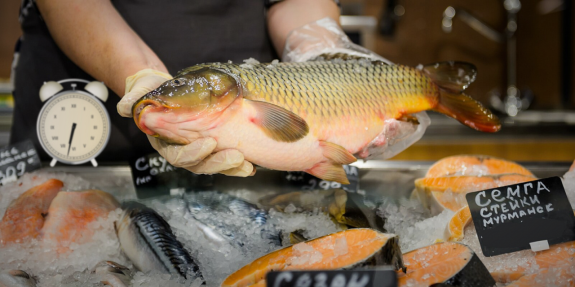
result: 6.32
